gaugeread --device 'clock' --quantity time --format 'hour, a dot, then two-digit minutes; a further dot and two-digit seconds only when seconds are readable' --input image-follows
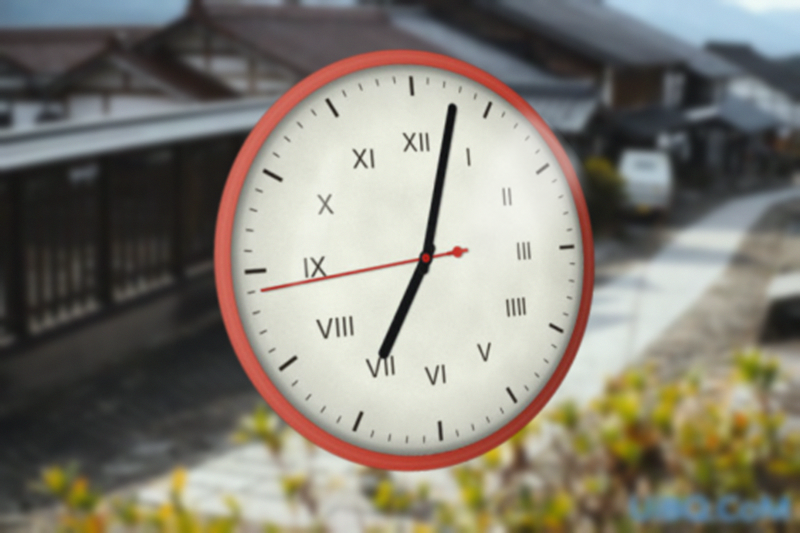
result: 7.02.44
